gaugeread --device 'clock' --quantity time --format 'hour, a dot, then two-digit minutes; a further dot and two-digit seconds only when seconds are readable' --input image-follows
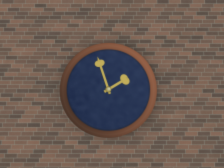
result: 1.57
